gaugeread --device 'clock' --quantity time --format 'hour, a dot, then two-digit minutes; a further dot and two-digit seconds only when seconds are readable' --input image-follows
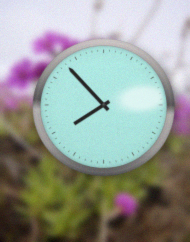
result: 7.53
